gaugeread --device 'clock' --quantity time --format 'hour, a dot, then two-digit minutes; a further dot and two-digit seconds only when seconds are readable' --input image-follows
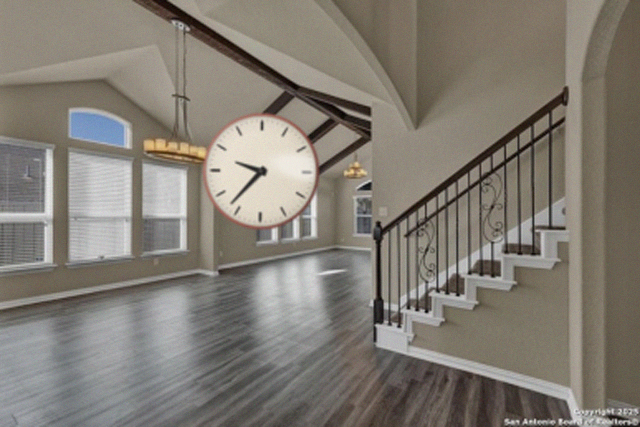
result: 9.37
